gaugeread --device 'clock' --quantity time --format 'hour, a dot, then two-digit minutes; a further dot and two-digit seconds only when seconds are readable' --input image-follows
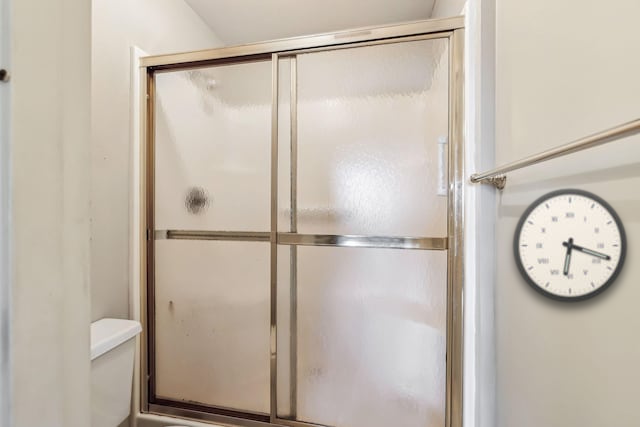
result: 6.18
